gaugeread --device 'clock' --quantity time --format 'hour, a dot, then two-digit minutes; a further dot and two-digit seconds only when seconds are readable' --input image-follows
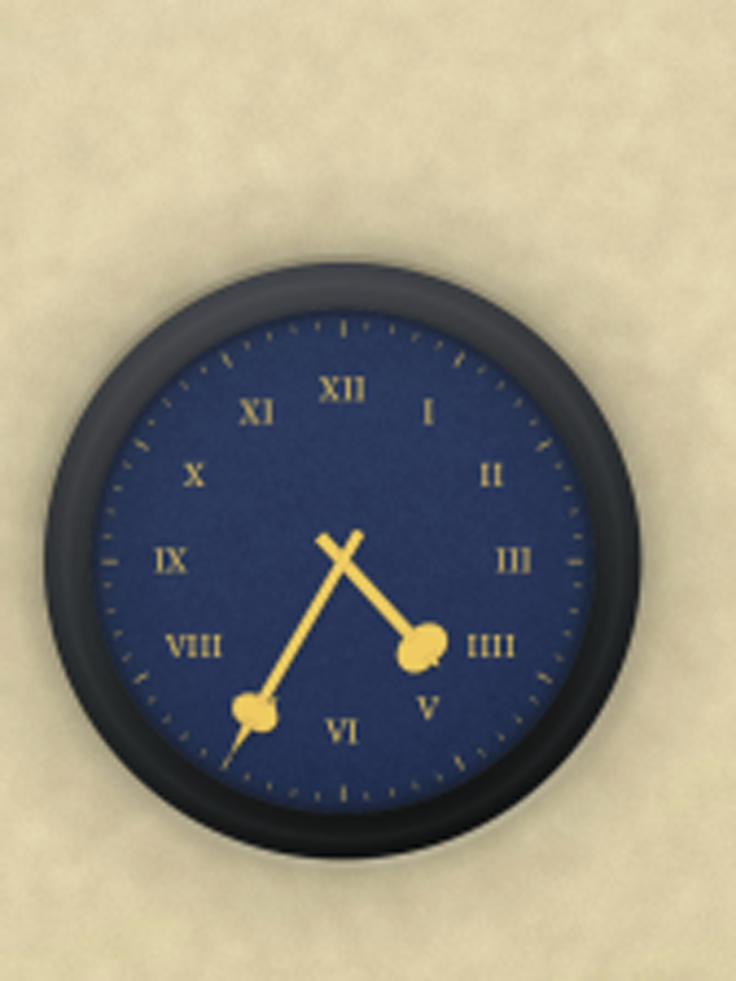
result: 4.35
